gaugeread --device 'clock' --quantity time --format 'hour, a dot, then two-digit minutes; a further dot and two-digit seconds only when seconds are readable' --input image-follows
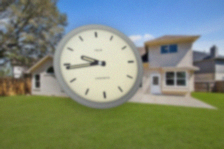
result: 9.44
